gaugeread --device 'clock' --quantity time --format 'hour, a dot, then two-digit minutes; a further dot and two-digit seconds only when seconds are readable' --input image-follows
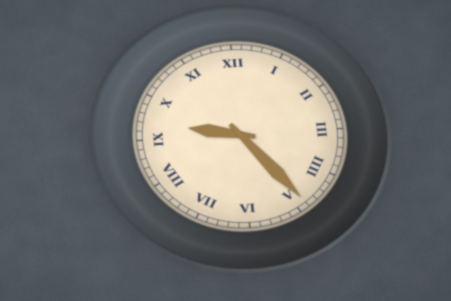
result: 9.24
